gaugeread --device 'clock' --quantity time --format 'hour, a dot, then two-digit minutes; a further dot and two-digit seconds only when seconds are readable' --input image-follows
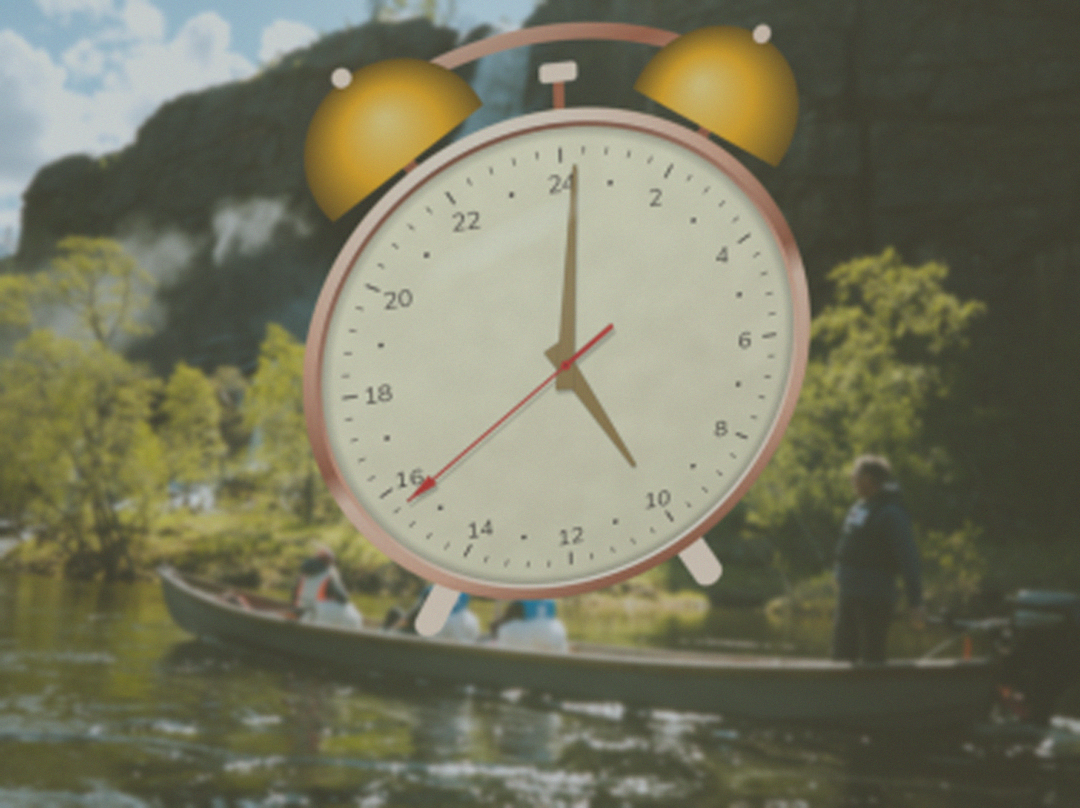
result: 10.00.39
